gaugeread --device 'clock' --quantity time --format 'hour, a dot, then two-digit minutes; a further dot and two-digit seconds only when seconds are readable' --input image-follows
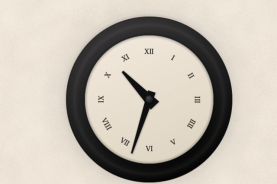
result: 10.33
